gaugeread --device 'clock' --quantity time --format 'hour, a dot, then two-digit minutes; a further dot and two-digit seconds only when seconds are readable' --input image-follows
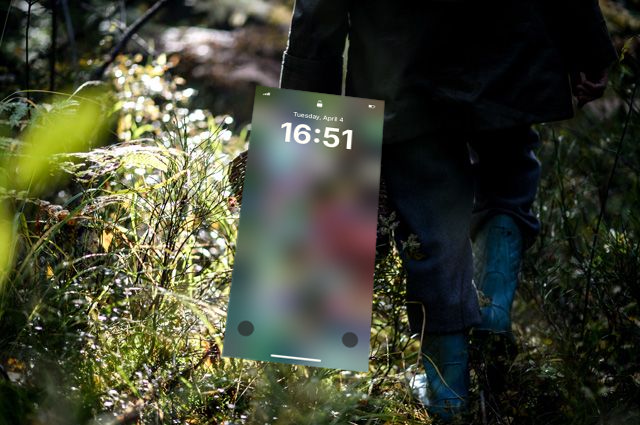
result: 16.51
